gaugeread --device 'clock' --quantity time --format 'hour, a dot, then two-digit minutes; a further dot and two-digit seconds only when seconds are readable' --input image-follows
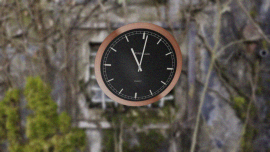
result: 11.01
